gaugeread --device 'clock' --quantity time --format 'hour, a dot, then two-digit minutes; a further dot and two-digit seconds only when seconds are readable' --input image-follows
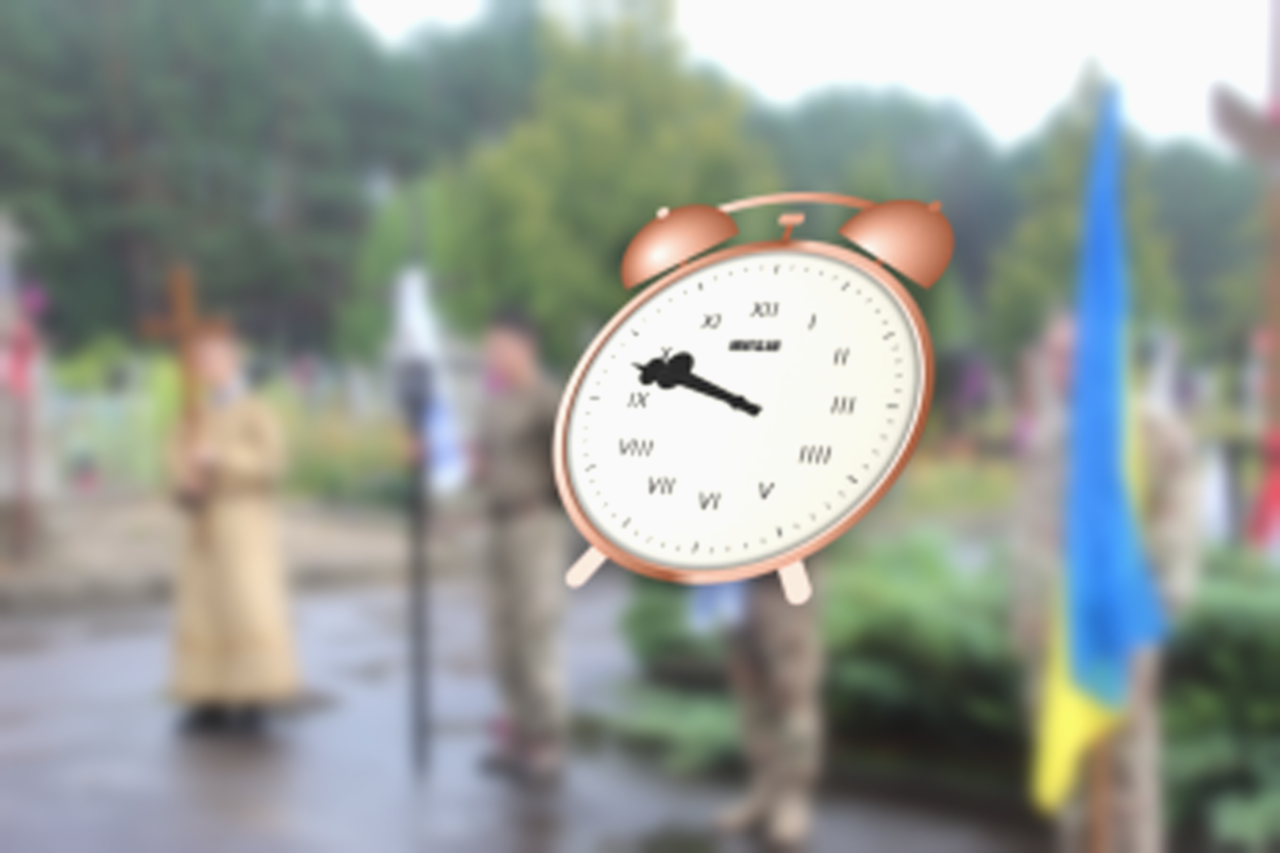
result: 9.48
